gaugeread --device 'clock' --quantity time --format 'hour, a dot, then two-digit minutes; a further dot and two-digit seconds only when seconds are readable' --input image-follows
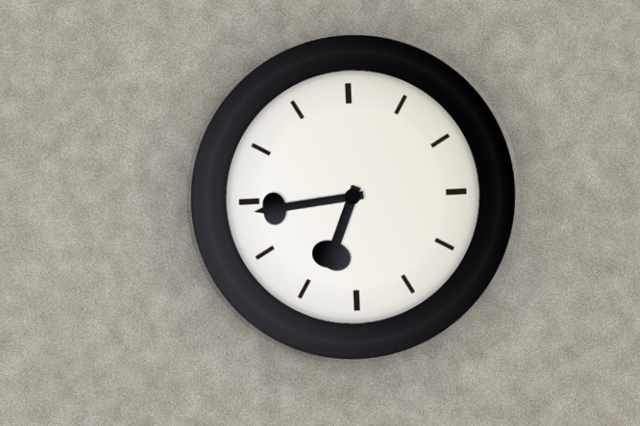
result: 6.44
